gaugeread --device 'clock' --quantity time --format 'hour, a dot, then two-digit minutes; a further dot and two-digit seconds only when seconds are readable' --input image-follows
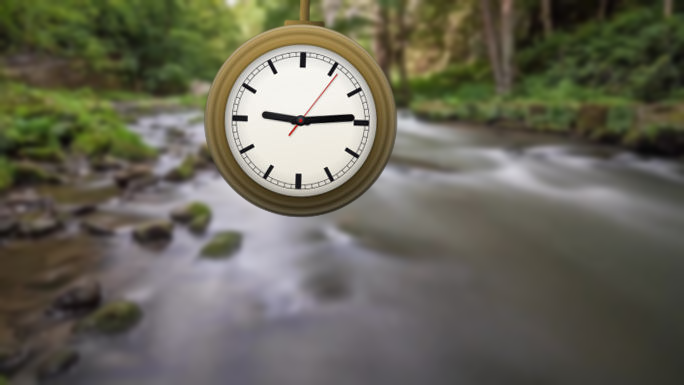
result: 9.14.06
